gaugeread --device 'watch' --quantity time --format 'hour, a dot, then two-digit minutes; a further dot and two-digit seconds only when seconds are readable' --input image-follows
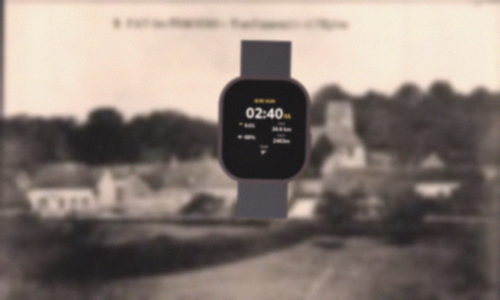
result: 2.40
